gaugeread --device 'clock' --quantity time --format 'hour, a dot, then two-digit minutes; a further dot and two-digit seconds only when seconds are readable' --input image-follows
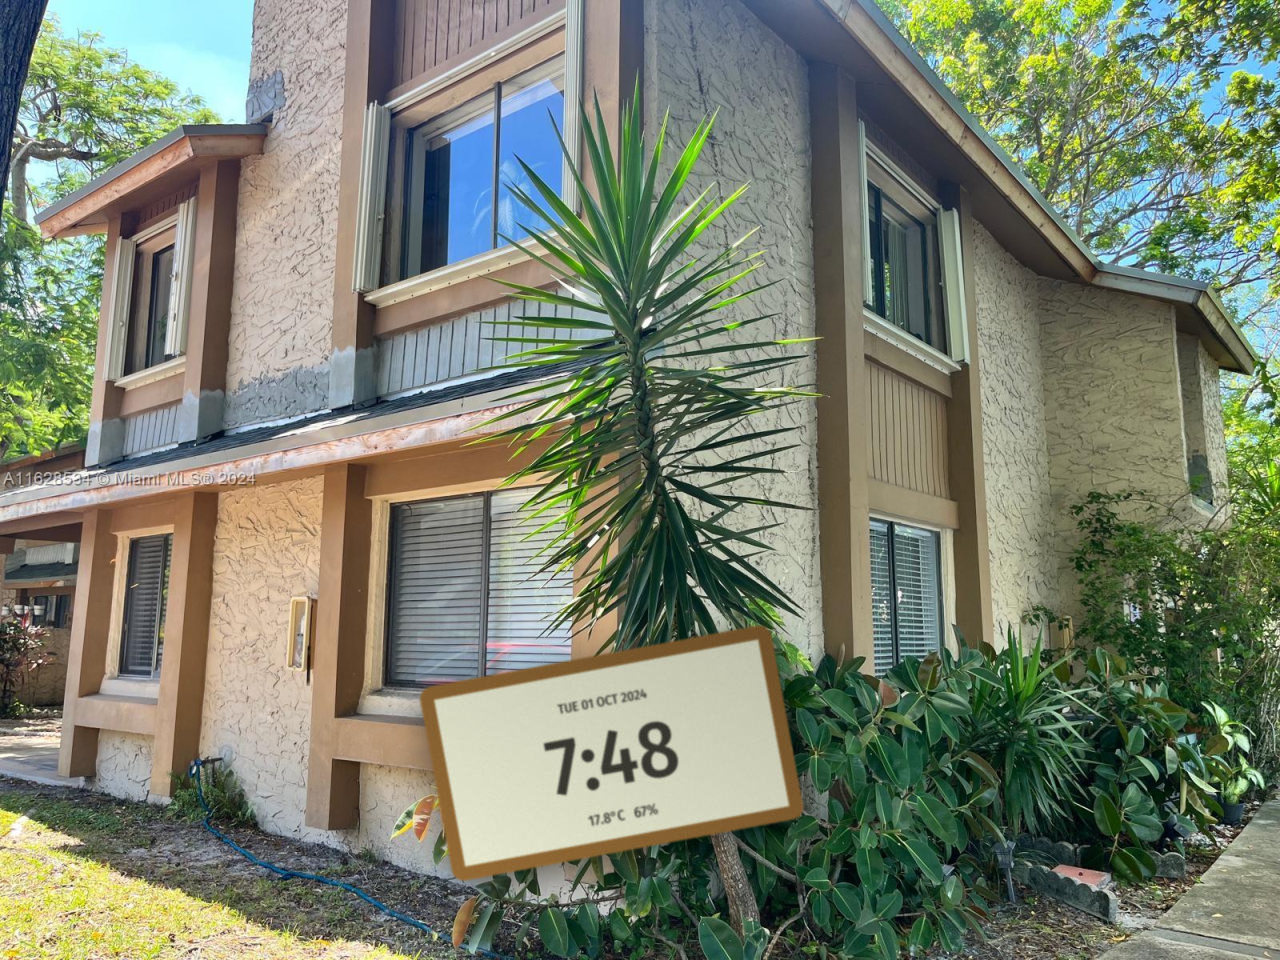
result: 7.48
